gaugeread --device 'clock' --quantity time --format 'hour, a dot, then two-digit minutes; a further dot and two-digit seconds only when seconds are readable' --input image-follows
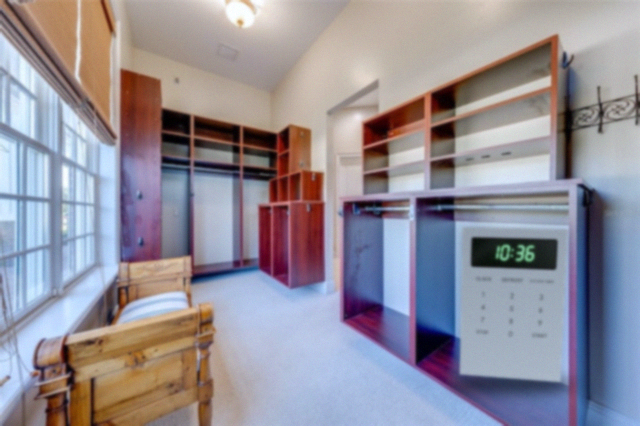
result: 10.36
